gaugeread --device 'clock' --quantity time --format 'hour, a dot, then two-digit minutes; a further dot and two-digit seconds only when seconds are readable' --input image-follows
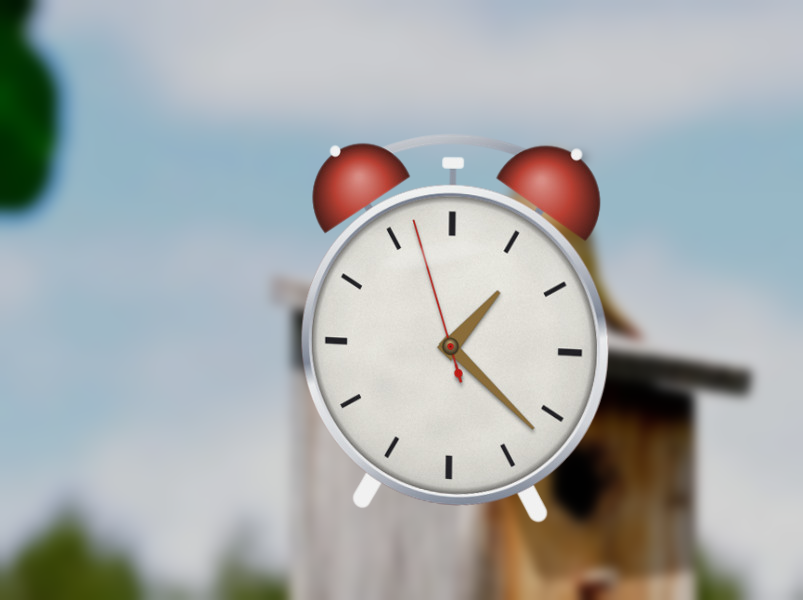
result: 1.21.57
